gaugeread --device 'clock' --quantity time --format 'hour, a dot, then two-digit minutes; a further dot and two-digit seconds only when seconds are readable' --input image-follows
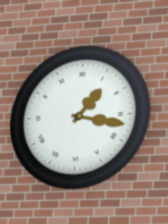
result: 1.17
